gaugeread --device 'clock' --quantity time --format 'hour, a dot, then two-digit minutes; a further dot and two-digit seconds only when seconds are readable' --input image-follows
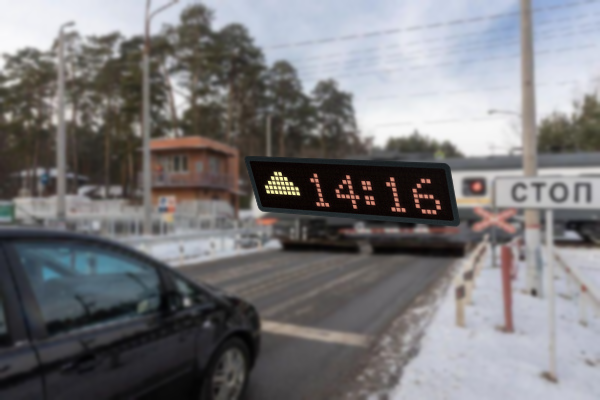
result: 14.16
